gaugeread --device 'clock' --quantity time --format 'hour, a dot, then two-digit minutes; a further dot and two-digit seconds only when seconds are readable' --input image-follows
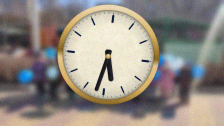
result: 5.32
